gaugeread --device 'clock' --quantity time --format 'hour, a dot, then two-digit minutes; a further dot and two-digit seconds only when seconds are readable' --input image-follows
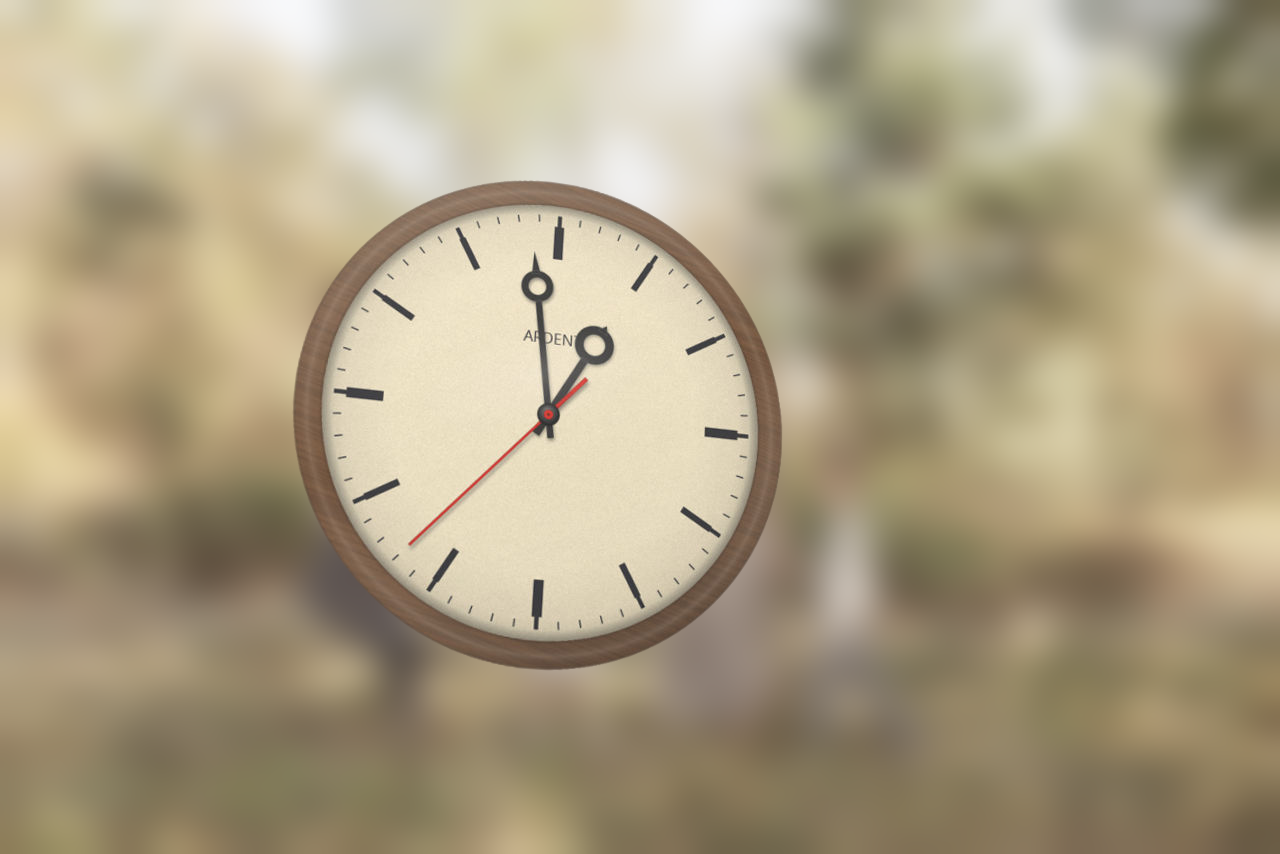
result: 12.58.37
